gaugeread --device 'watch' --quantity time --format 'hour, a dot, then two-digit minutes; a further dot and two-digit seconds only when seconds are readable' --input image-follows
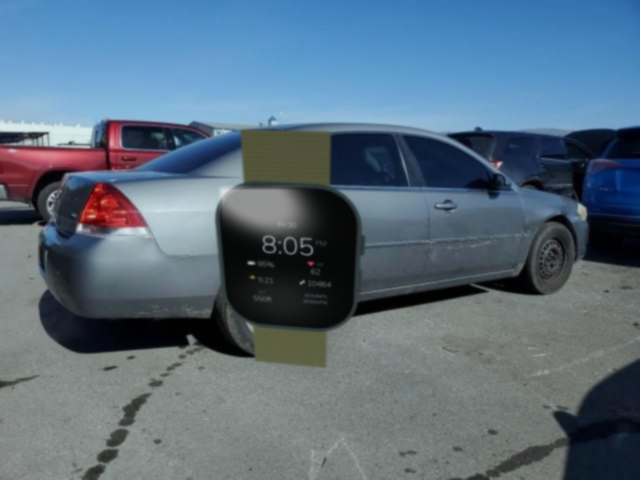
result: 8.05
